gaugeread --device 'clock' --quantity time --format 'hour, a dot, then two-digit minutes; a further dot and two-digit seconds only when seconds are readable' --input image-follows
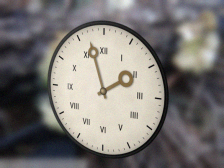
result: 1.57
